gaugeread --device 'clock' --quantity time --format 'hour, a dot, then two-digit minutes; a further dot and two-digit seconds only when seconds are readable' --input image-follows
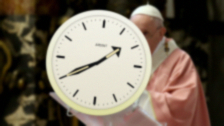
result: 1.40
